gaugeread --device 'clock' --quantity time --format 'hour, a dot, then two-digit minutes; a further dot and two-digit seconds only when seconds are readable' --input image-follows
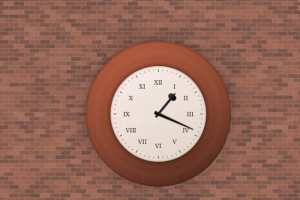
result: 1.19
